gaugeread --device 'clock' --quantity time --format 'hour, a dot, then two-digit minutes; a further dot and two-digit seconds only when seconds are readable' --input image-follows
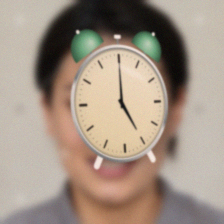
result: 5.00
